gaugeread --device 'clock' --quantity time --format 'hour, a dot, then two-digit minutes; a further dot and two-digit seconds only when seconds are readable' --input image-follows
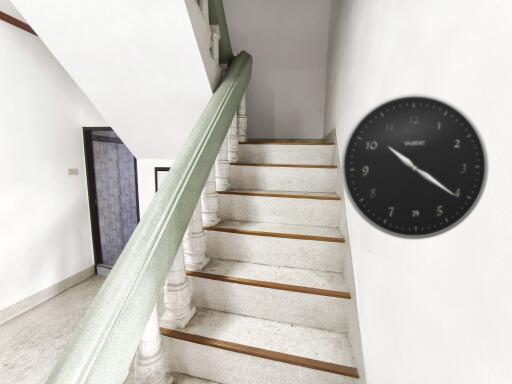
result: 10.21
